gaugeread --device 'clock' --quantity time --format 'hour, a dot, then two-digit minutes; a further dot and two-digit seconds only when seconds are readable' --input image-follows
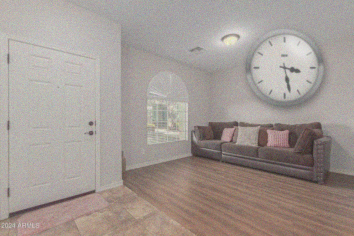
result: 3.28
